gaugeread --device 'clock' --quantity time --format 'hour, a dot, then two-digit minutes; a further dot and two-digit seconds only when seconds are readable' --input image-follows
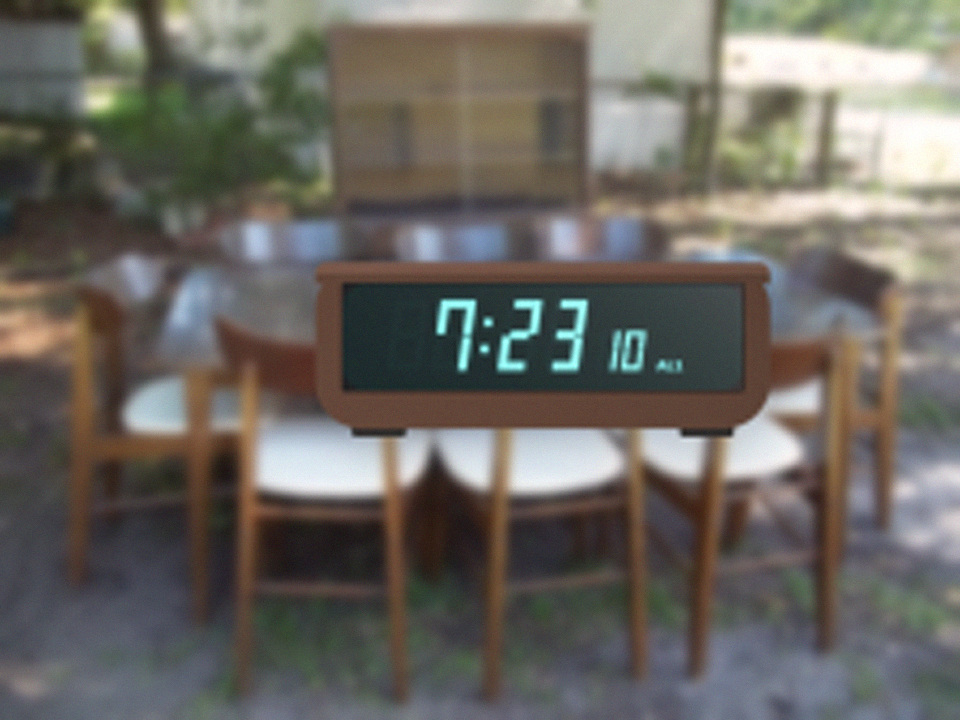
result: 7.23.10
